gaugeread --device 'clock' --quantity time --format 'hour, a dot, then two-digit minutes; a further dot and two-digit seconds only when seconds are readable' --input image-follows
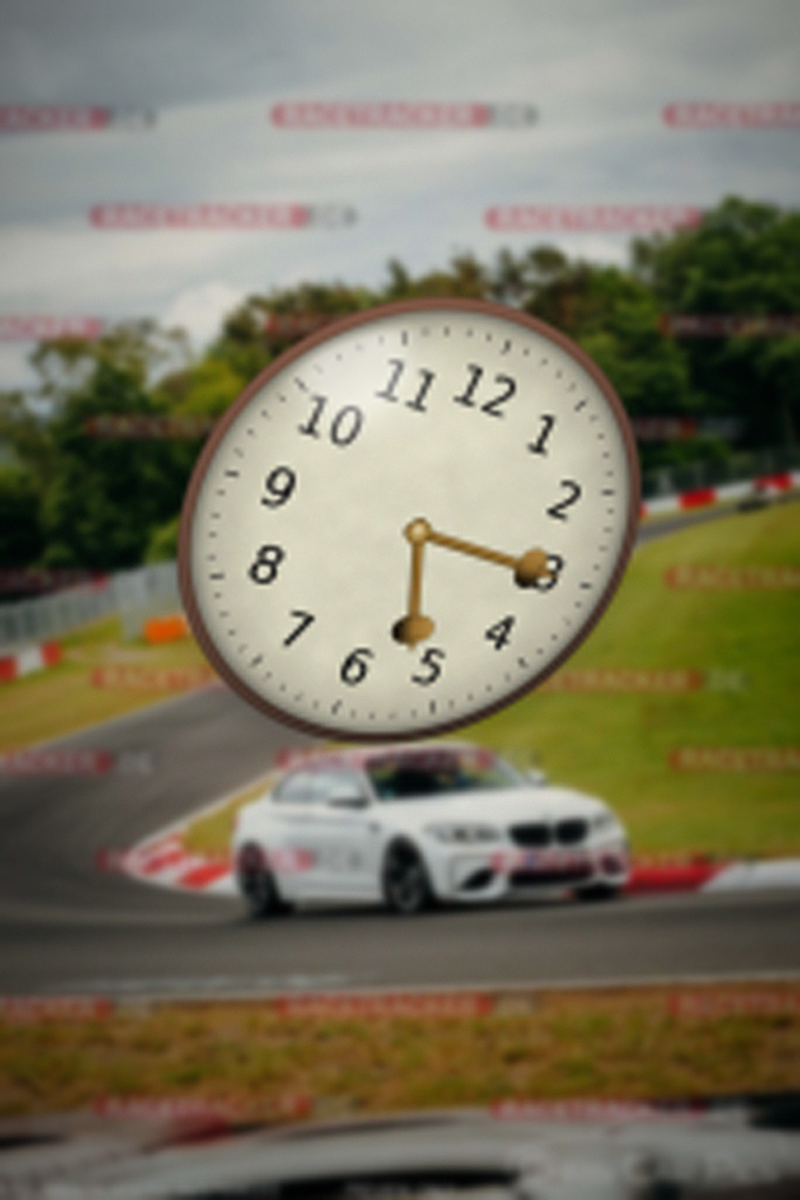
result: 5.15
